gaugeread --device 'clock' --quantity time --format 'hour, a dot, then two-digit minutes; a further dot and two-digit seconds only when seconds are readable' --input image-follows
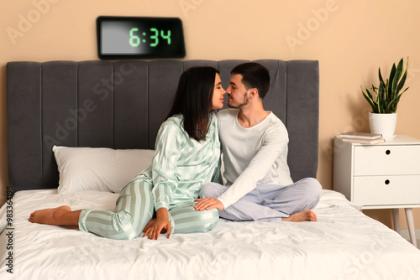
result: 6.34
